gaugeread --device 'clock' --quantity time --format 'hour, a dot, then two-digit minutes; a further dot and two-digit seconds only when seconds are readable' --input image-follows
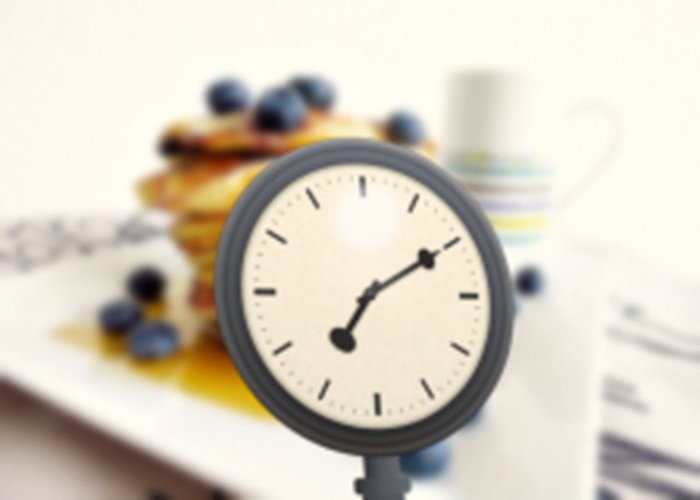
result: 7.10
